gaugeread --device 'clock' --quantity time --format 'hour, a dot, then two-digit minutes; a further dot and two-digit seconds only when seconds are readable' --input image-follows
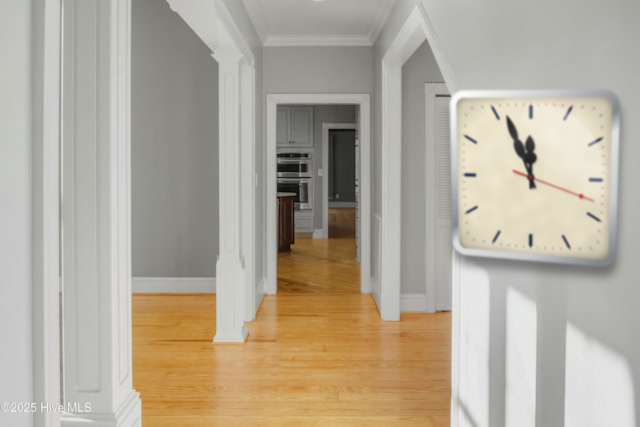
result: 11.56.18
